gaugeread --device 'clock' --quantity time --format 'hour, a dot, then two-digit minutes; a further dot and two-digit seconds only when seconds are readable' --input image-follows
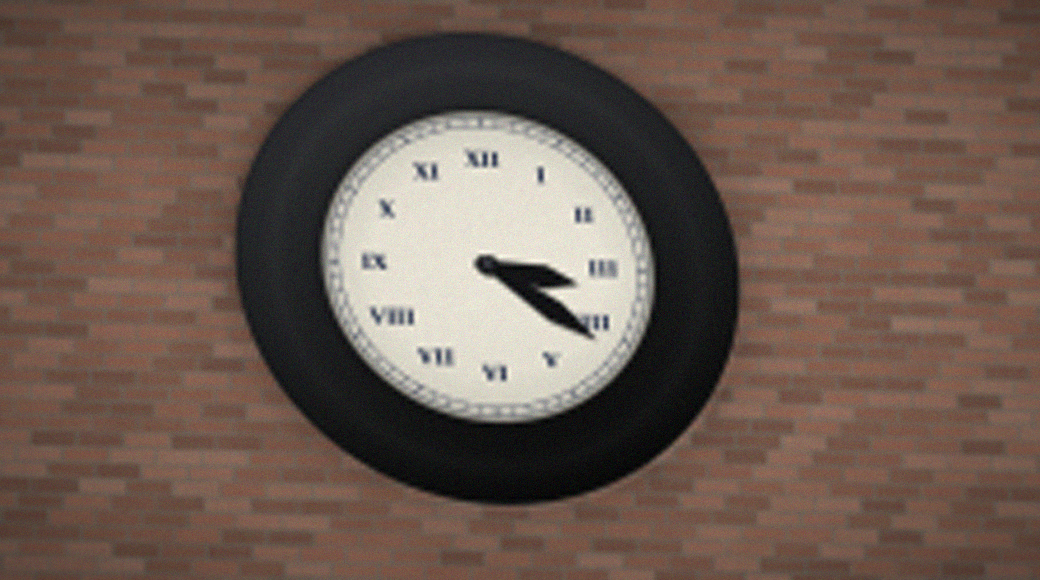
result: 3.21
